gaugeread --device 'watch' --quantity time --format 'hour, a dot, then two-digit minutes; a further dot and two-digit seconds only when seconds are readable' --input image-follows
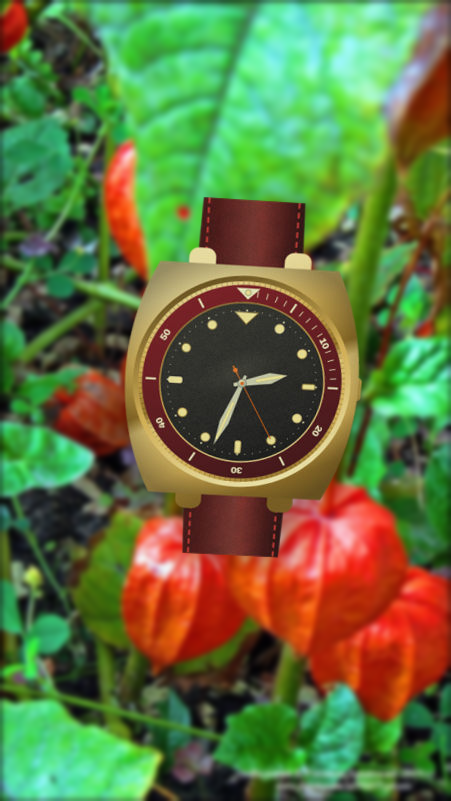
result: 2.33.25
